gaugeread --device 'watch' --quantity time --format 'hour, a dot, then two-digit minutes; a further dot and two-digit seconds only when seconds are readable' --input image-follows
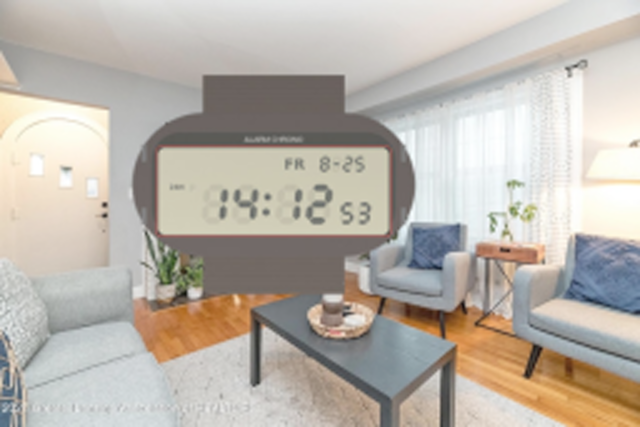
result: 14.12.53
